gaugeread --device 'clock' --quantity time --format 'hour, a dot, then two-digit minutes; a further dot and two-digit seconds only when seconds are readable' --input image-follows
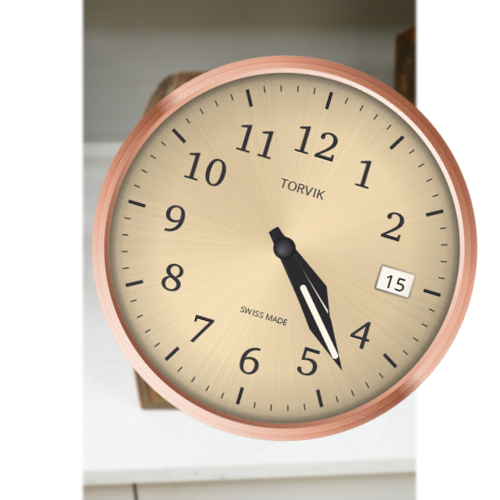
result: 4.23
